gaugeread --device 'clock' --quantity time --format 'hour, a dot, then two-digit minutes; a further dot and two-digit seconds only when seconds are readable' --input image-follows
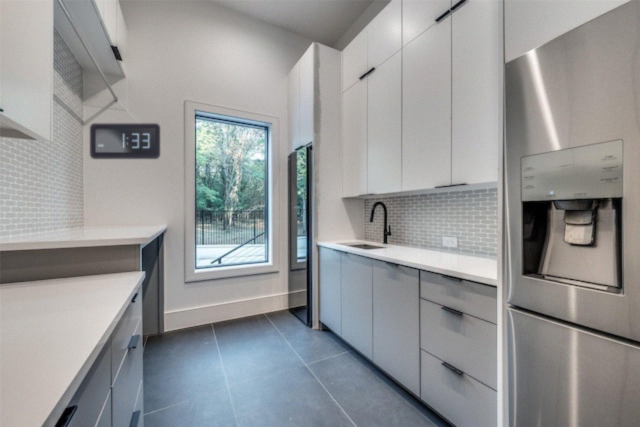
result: 1.33
